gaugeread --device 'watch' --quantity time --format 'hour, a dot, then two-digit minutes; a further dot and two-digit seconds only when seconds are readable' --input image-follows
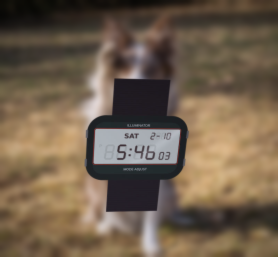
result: 5.46
